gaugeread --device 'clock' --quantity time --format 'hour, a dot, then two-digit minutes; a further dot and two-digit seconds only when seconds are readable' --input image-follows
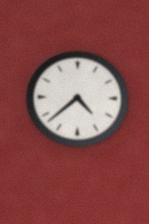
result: 4.38
